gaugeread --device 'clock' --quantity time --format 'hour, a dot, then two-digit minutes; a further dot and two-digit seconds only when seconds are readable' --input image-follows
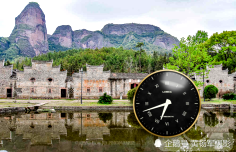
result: 6.42
